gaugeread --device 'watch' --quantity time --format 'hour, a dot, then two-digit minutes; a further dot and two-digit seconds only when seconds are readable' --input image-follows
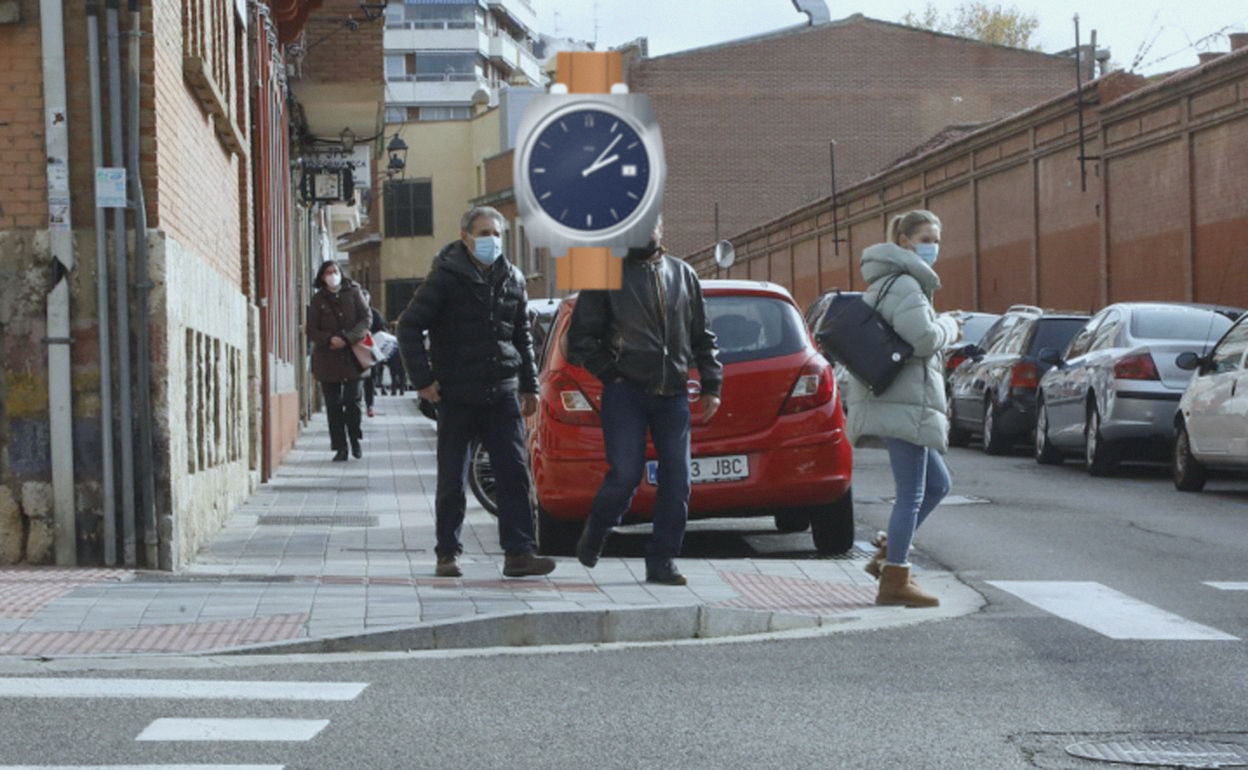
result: 2.07
